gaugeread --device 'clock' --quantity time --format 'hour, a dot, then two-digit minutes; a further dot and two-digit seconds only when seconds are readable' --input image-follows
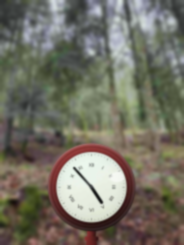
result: 4.53
